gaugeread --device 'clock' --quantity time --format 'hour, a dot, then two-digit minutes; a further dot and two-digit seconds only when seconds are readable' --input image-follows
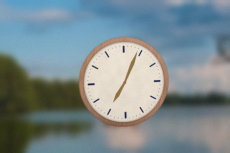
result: 7.04
